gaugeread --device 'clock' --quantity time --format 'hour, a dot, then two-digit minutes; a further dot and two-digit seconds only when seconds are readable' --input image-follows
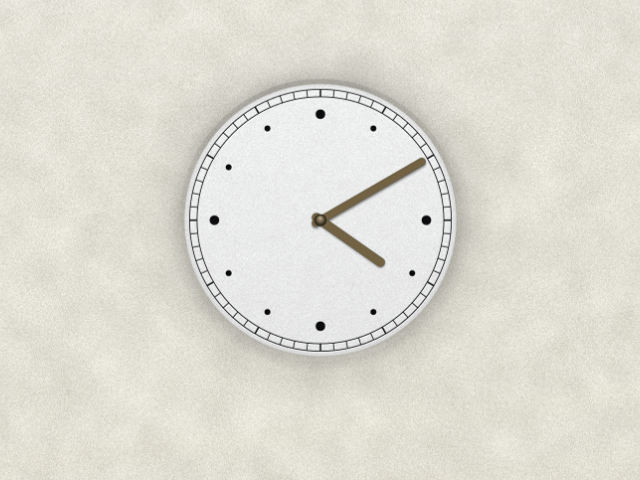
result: 4.10
